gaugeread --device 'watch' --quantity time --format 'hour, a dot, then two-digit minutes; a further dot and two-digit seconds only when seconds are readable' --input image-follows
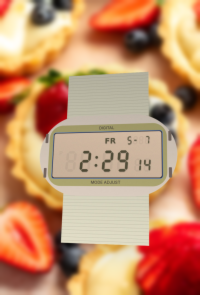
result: 2.29.14
